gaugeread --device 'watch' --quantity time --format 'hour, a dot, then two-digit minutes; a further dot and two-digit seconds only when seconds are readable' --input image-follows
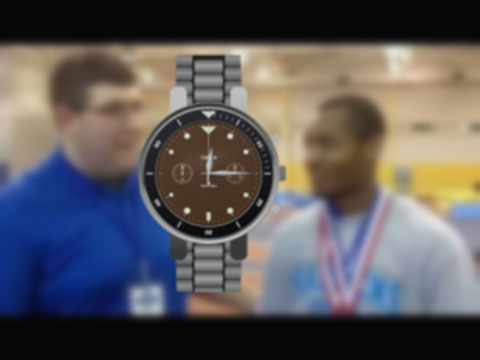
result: 12.15
